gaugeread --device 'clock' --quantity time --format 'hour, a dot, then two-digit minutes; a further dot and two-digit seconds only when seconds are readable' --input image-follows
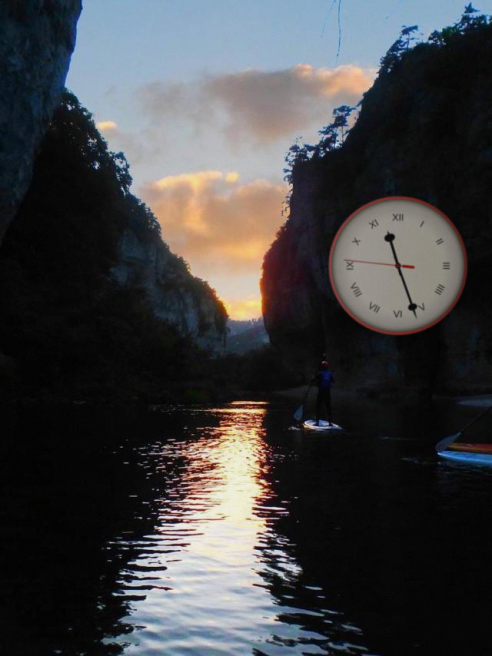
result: 11.26.46
